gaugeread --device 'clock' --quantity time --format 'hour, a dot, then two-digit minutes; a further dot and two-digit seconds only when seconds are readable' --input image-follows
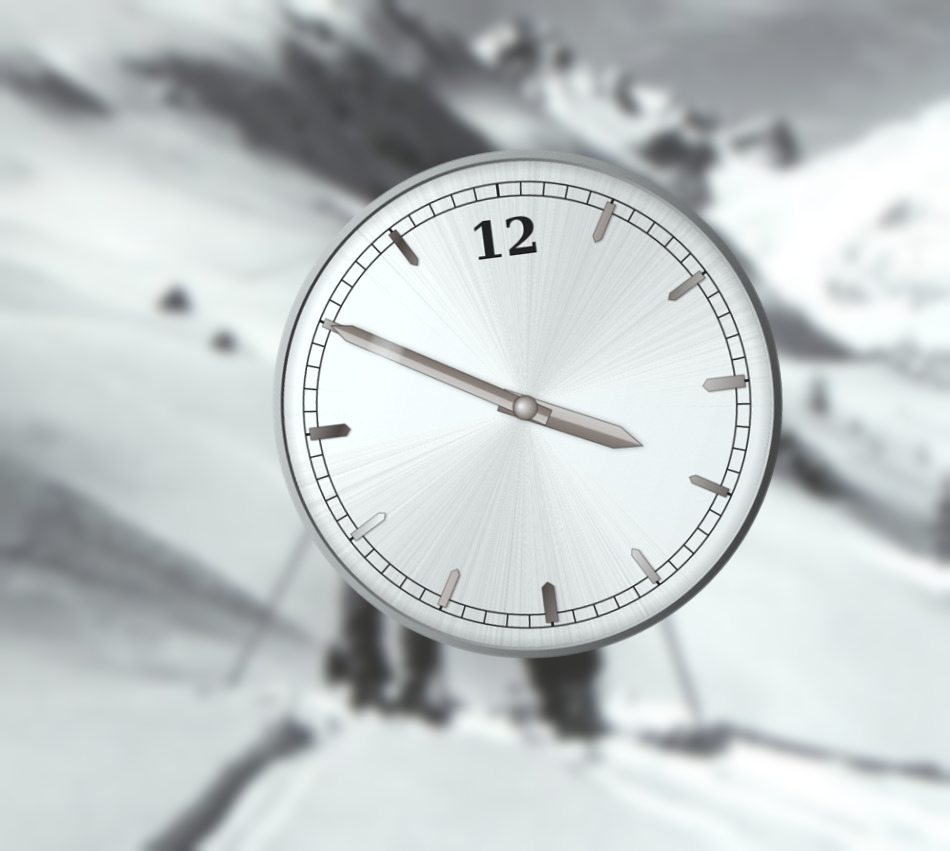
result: 3.50
